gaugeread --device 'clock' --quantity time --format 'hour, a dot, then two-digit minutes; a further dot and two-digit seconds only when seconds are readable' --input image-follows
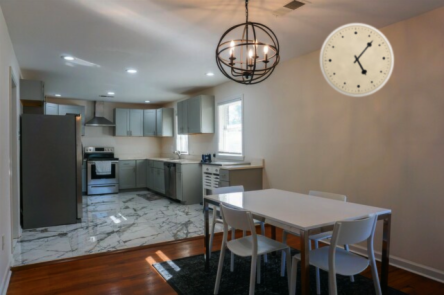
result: 5.07
